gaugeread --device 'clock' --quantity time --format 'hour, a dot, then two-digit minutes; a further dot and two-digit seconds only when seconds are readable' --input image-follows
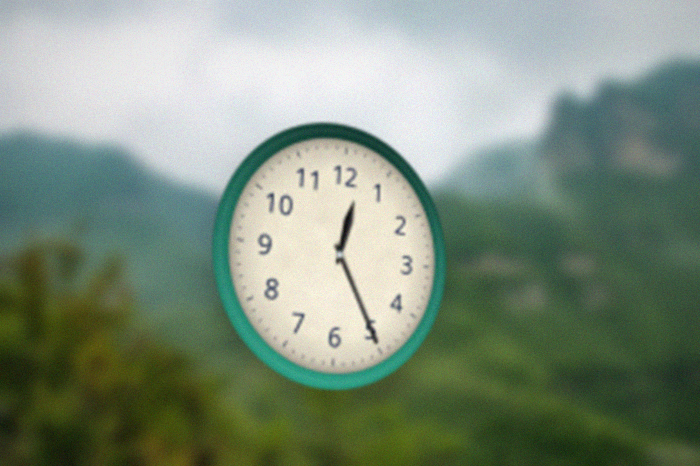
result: 12.25
